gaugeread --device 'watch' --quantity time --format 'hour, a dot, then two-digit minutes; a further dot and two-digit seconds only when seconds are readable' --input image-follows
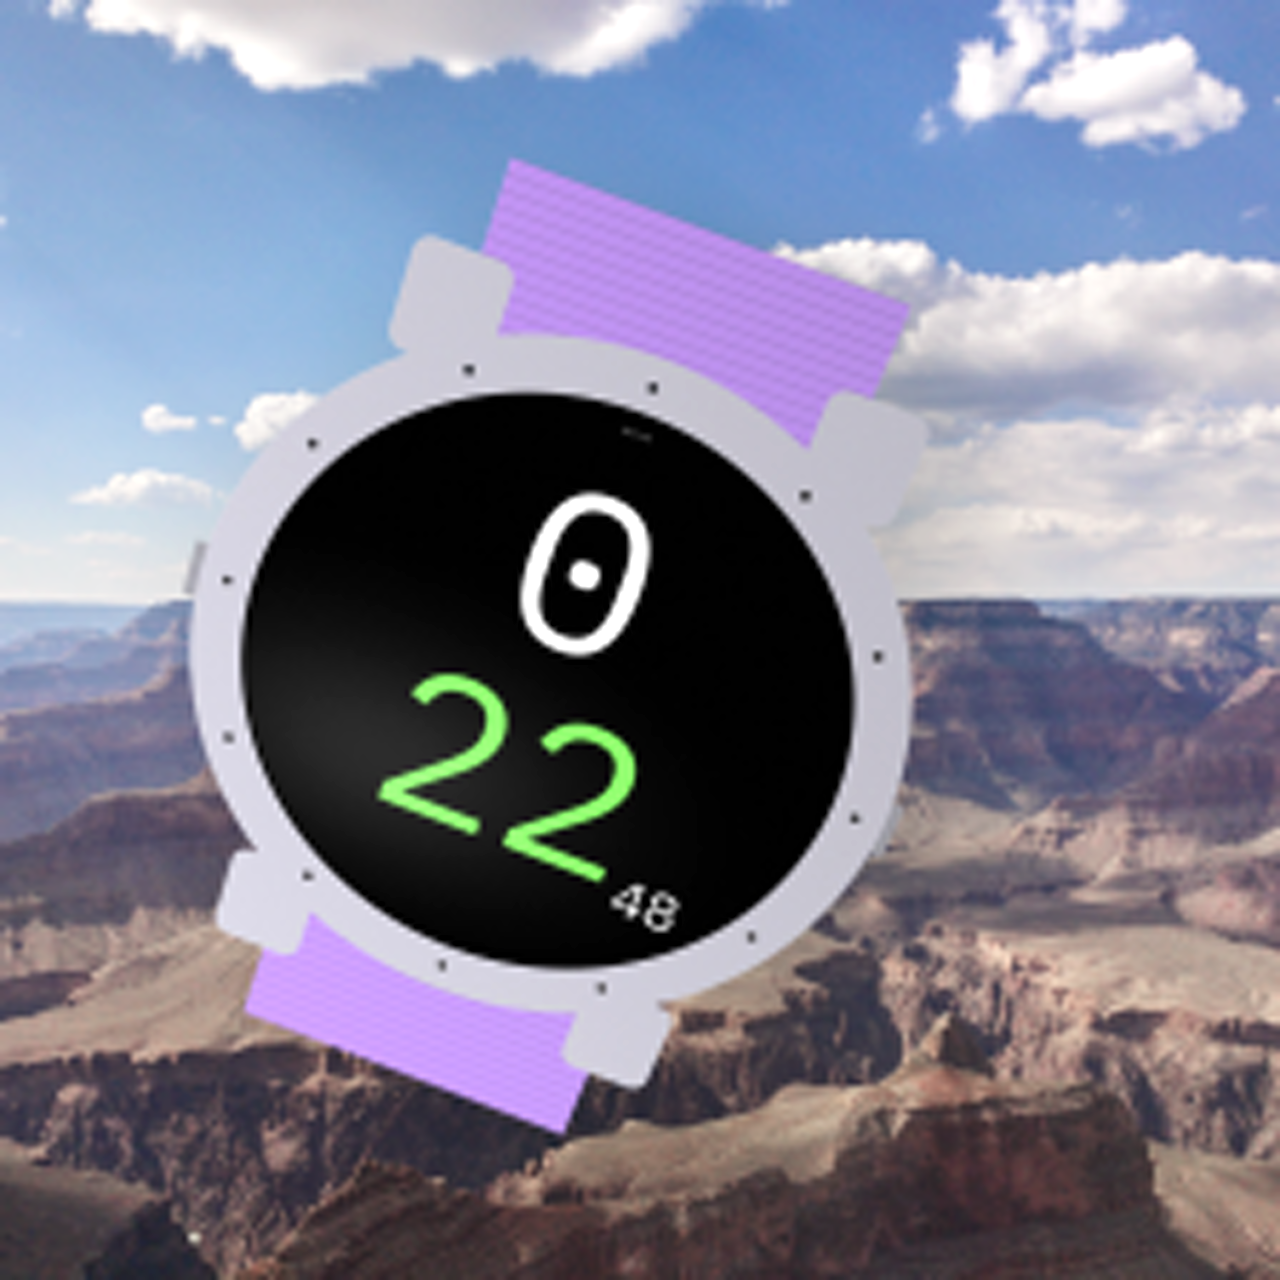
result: 0.22.48
